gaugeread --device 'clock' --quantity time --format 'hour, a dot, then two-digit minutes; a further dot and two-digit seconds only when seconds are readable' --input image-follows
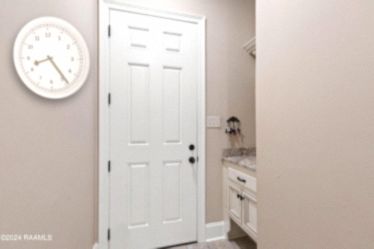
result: 8.24
